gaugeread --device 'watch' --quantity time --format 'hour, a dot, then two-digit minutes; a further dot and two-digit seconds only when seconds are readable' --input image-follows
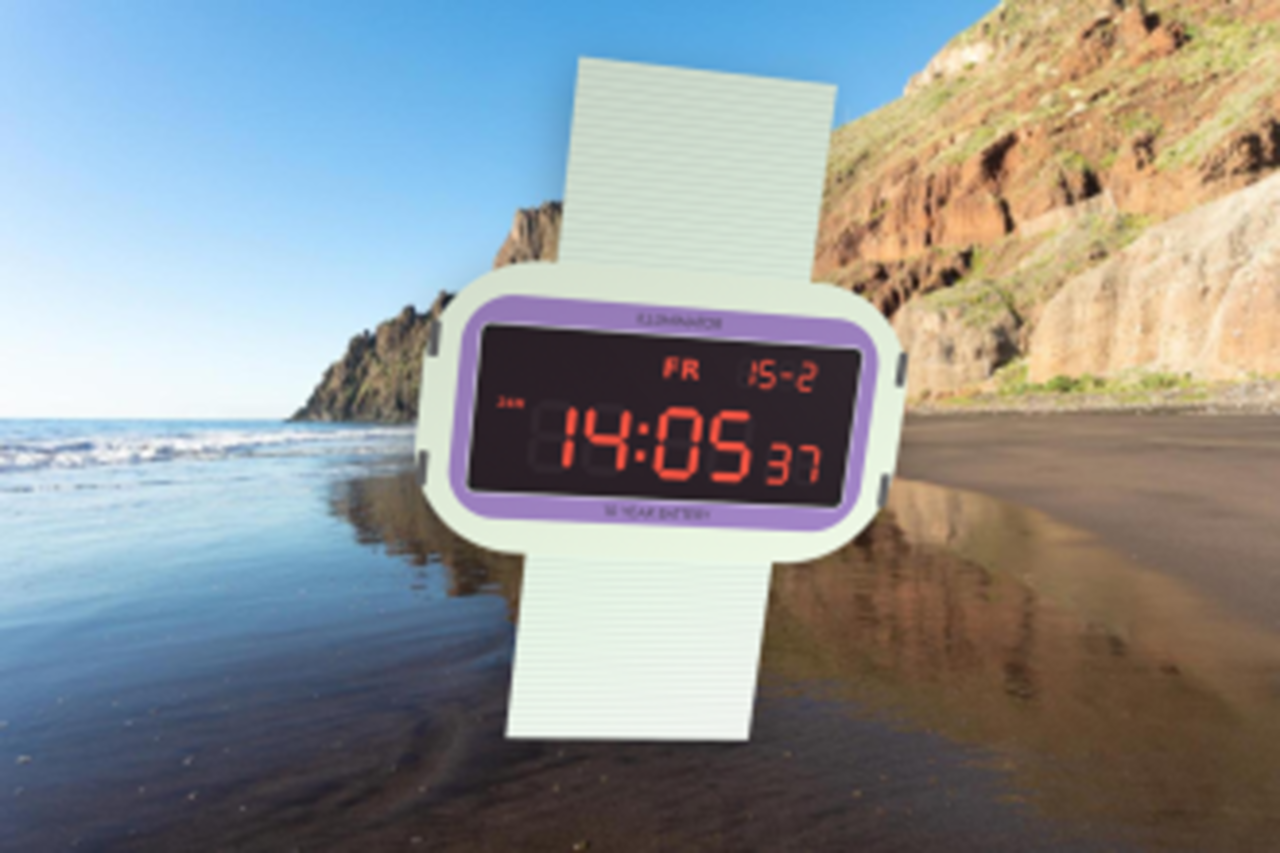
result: 14.05.37
